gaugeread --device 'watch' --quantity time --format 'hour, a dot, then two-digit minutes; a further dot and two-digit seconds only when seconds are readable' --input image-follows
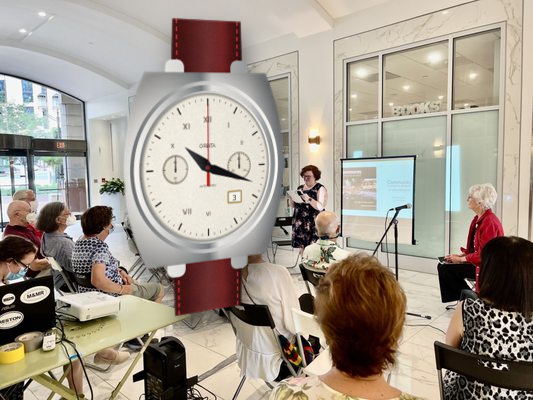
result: 10.18
